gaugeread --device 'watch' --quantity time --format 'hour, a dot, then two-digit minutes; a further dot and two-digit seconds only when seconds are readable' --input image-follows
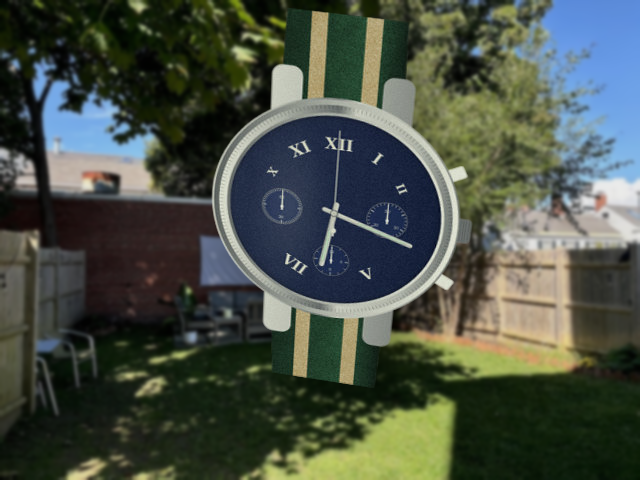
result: 6.18
